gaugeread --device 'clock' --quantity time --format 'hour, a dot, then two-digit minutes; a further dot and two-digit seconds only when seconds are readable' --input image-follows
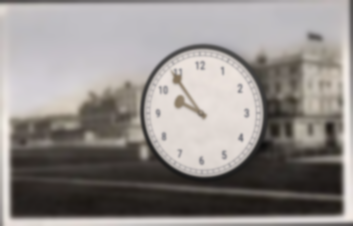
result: 9.54
